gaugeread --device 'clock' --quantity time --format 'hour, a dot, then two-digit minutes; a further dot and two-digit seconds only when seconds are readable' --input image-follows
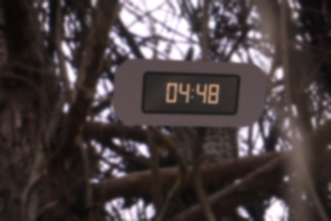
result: 4.48
